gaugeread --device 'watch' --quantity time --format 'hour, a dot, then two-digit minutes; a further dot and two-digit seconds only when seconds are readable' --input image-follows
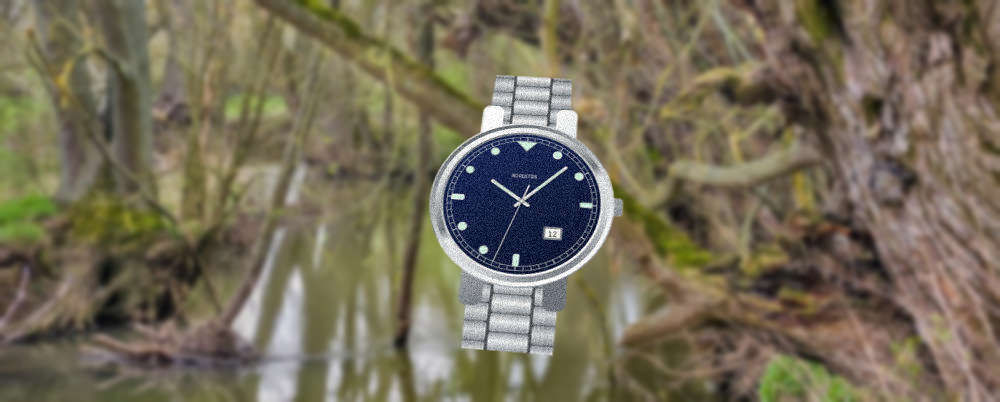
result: 10.07.33
